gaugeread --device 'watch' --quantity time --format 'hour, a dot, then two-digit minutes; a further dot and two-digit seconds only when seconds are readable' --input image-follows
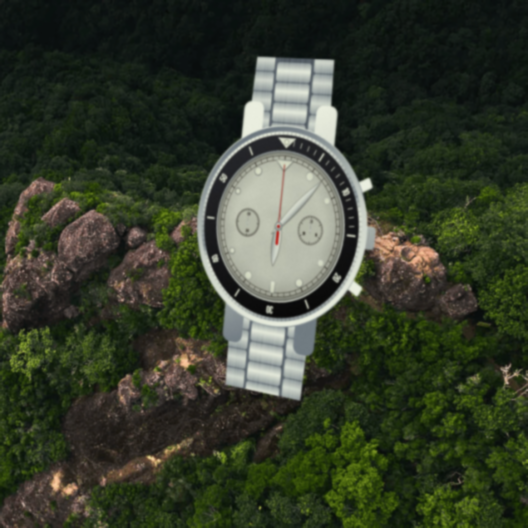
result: 6.07
